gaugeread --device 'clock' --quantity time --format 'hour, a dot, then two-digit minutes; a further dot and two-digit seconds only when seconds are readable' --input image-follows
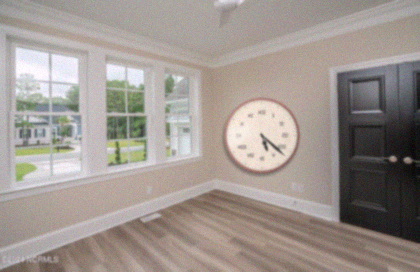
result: 5.22
